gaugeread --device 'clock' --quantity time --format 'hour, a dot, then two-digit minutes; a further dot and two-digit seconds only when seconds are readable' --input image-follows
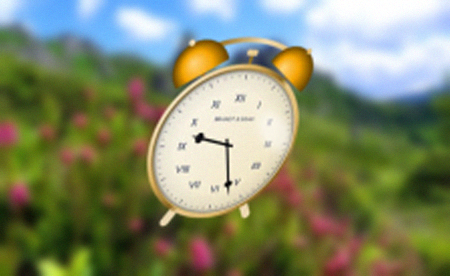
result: 9.27
